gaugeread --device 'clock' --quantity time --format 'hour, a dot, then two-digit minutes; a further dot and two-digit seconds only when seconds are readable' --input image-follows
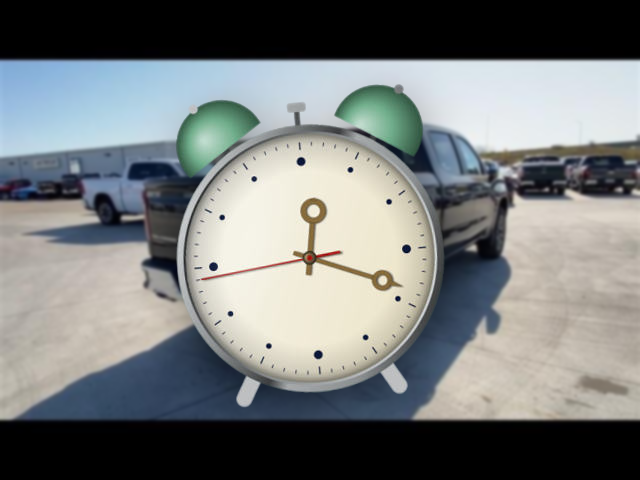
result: 12.18.44
